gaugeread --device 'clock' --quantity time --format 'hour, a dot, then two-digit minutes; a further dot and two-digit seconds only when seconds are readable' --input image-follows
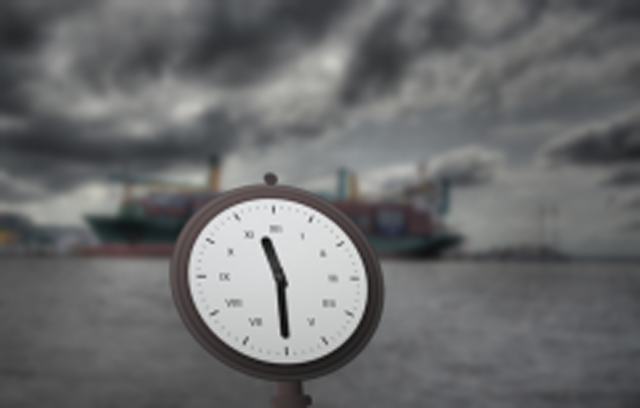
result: 11.30
